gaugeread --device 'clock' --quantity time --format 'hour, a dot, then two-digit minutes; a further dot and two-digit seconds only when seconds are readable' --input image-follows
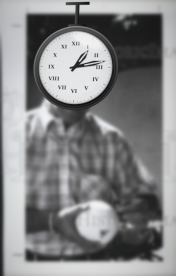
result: 1.13
